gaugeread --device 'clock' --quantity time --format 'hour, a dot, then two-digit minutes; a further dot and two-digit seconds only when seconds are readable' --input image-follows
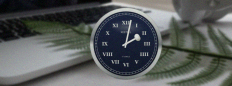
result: 2.02
